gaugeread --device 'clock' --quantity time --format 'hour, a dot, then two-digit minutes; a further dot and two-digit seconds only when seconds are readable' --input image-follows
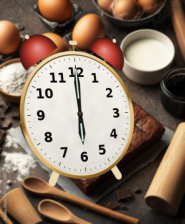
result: 6.00
